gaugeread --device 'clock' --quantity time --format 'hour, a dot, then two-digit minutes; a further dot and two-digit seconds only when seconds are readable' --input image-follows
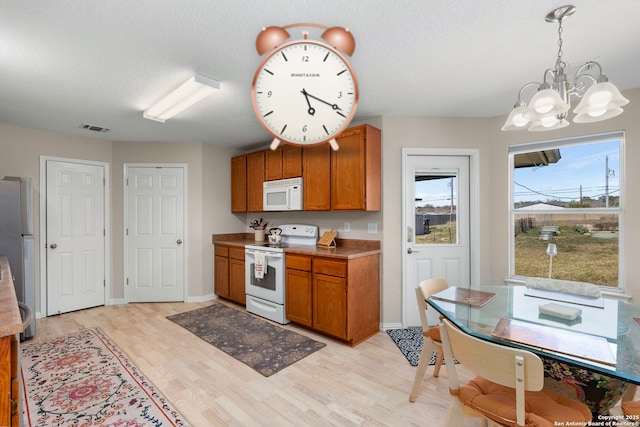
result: 5.19
